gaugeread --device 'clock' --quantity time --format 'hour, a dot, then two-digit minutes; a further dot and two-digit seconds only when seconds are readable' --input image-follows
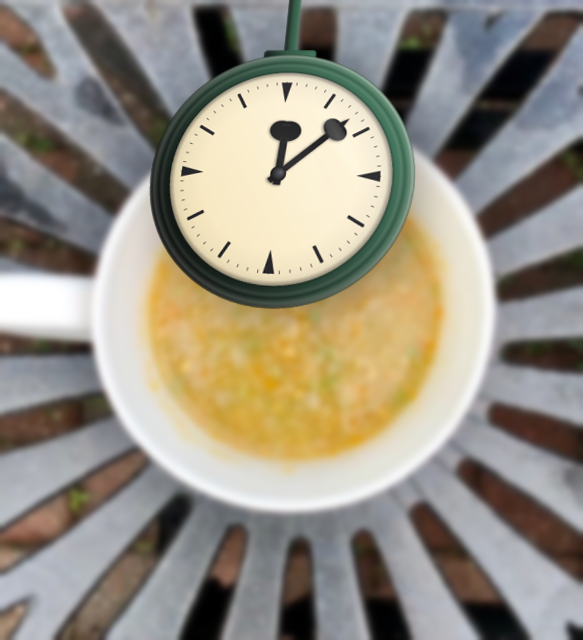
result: 12.08
